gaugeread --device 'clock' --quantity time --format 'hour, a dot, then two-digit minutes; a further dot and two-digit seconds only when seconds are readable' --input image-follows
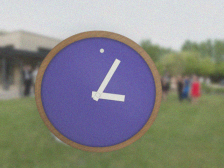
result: 3.04
